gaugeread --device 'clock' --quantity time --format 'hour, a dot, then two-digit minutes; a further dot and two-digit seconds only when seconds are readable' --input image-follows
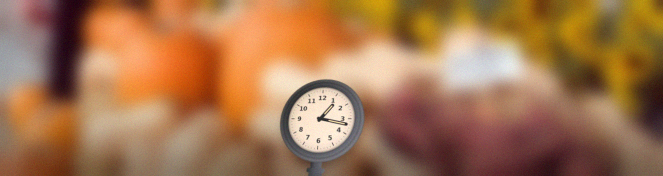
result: 1.17
